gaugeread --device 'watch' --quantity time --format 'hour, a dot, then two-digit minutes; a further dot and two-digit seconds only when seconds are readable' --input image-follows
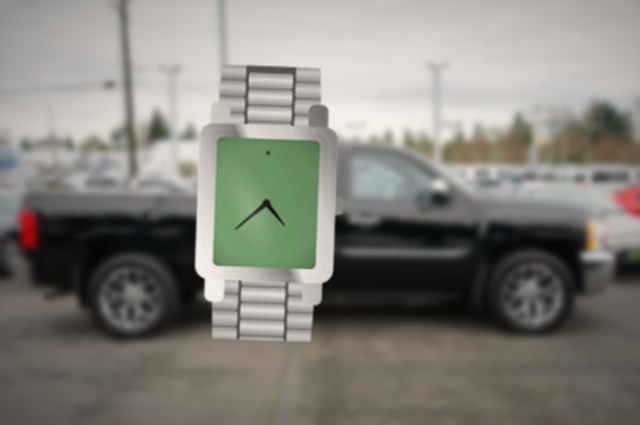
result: 4.38
